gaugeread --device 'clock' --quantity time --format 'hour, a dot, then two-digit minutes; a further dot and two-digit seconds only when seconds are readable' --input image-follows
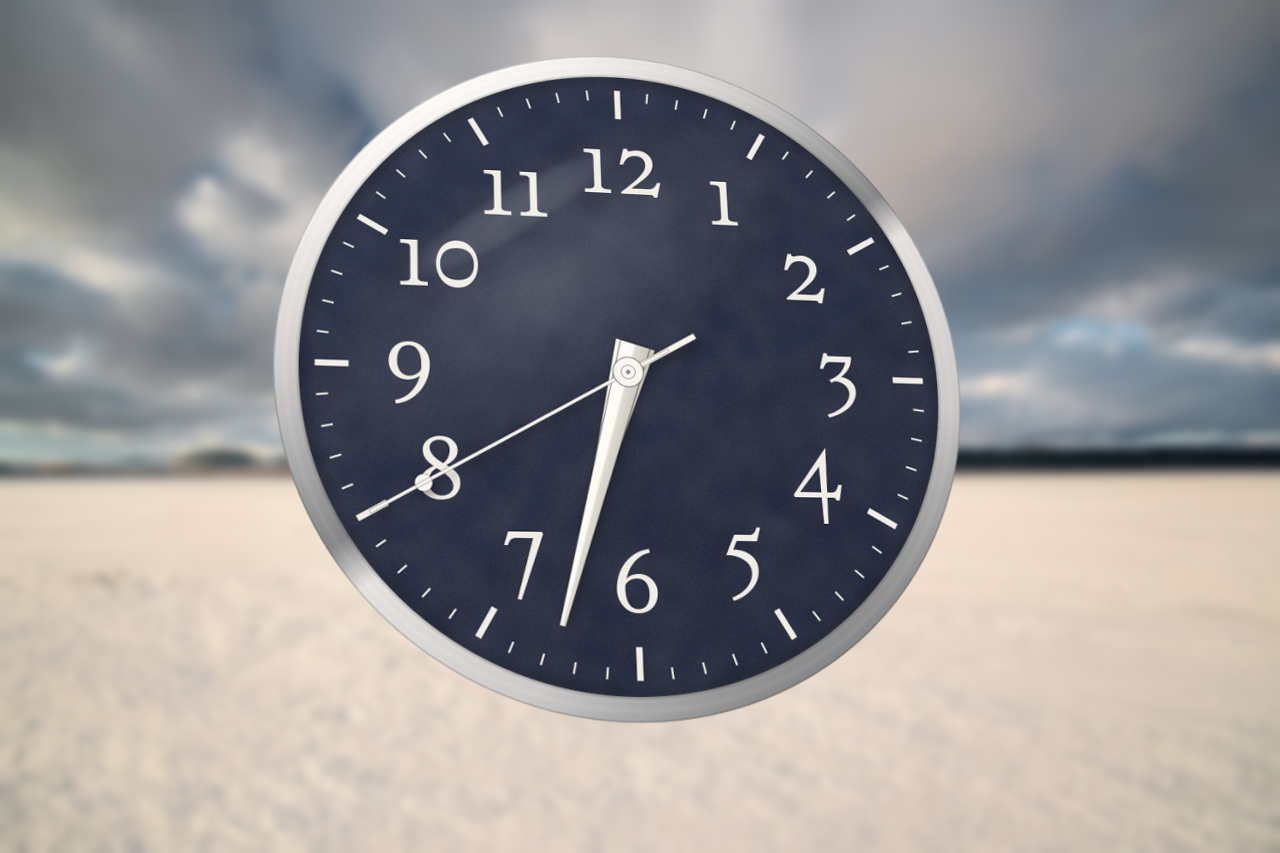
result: 6.32.40
